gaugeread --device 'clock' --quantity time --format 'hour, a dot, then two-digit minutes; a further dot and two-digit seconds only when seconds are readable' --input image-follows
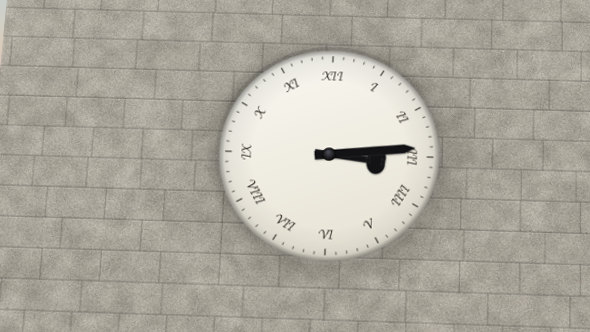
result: 3.14
